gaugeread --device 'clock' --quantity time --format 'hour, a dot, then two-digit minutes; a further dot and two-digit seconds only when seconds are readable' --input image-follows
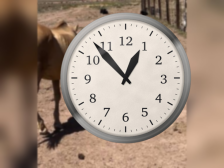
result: 12.53
